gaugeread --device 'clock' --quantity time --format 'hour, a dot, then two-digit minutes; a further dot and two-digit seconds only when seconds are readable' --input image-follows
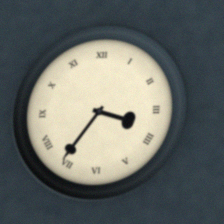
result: 3.36
